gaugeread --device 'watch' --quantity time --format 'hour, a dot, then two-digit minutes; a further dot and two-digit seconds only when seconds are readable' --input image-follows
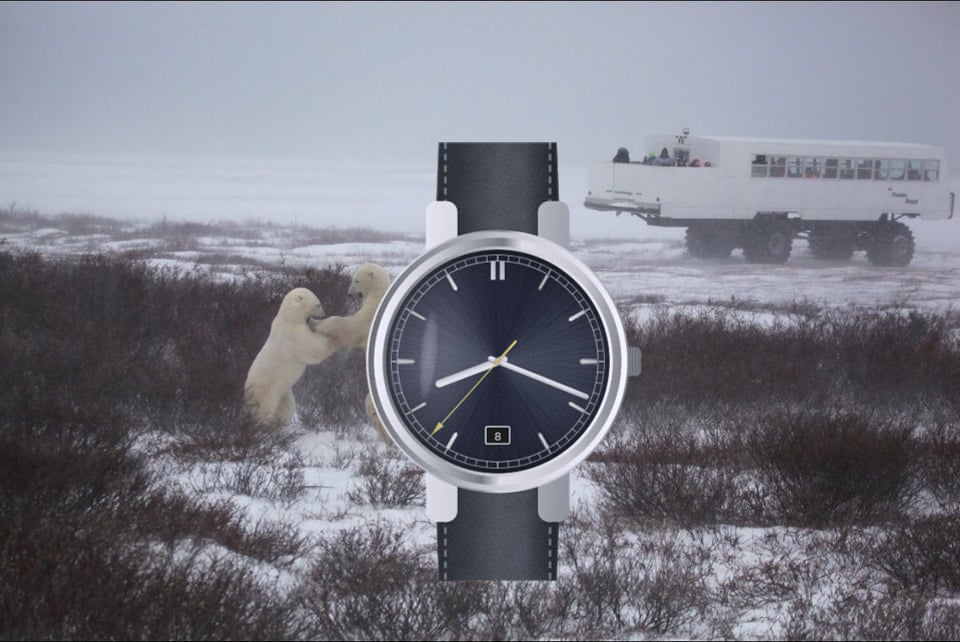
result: 8.18.37
